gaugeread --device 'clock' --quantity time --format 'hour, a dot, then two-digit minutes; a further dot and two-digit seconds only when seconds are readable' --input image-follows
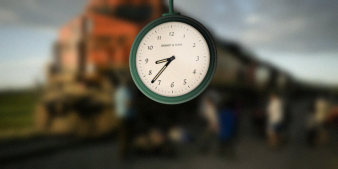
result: 8.37
